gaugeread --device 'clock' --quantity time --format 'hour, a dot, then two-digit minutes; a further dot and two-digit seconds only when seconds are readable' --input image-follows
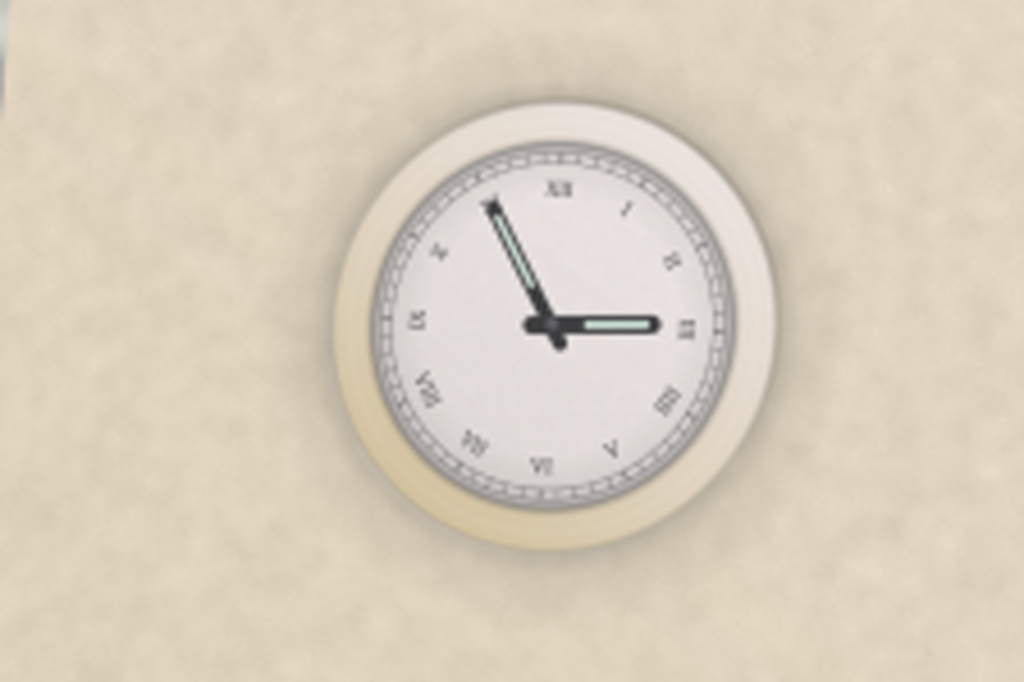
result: 2.55
